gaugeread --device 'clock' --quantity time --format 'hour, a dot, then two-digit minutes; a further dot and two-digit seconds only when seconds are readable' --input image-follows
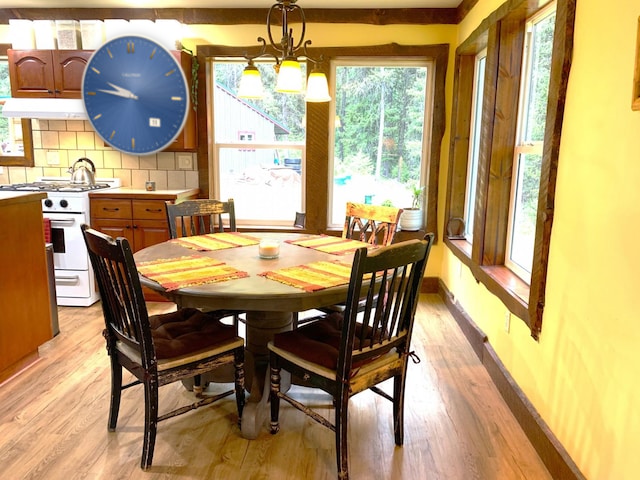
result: 9.46
